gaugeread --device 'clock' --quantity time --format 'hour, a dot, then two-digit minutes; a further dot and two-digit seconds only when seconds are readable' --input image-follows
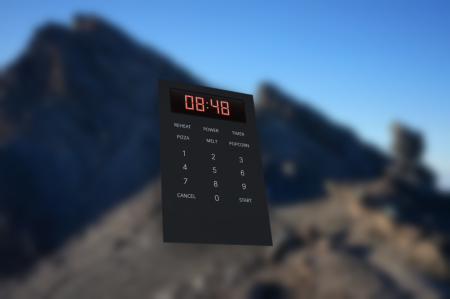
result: 8.48
